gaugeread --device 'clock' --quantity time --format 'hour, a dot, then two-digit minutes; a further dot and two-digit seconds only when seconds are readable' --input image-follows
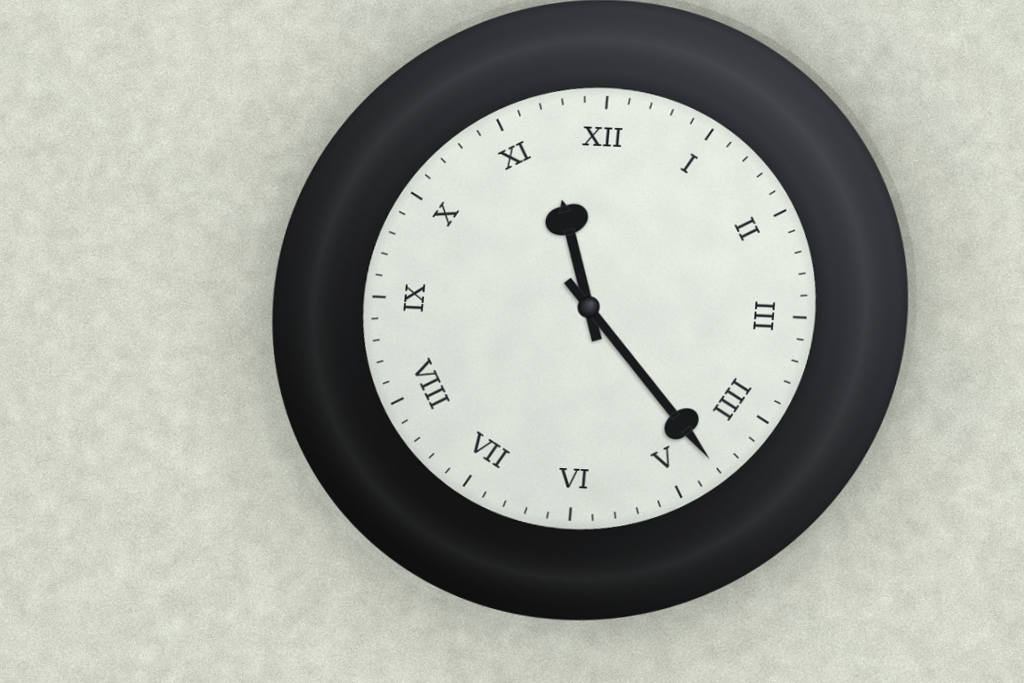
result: 11.23
